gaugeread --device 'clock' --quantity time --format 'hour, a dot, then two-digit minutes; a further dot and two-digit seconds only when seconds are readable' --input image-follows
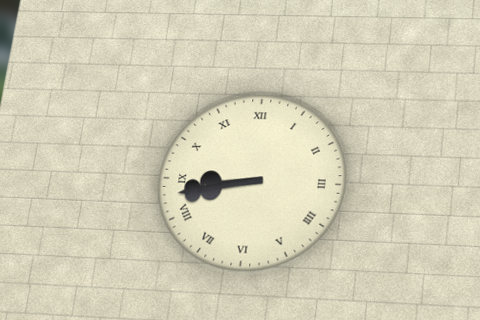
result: 8.43
